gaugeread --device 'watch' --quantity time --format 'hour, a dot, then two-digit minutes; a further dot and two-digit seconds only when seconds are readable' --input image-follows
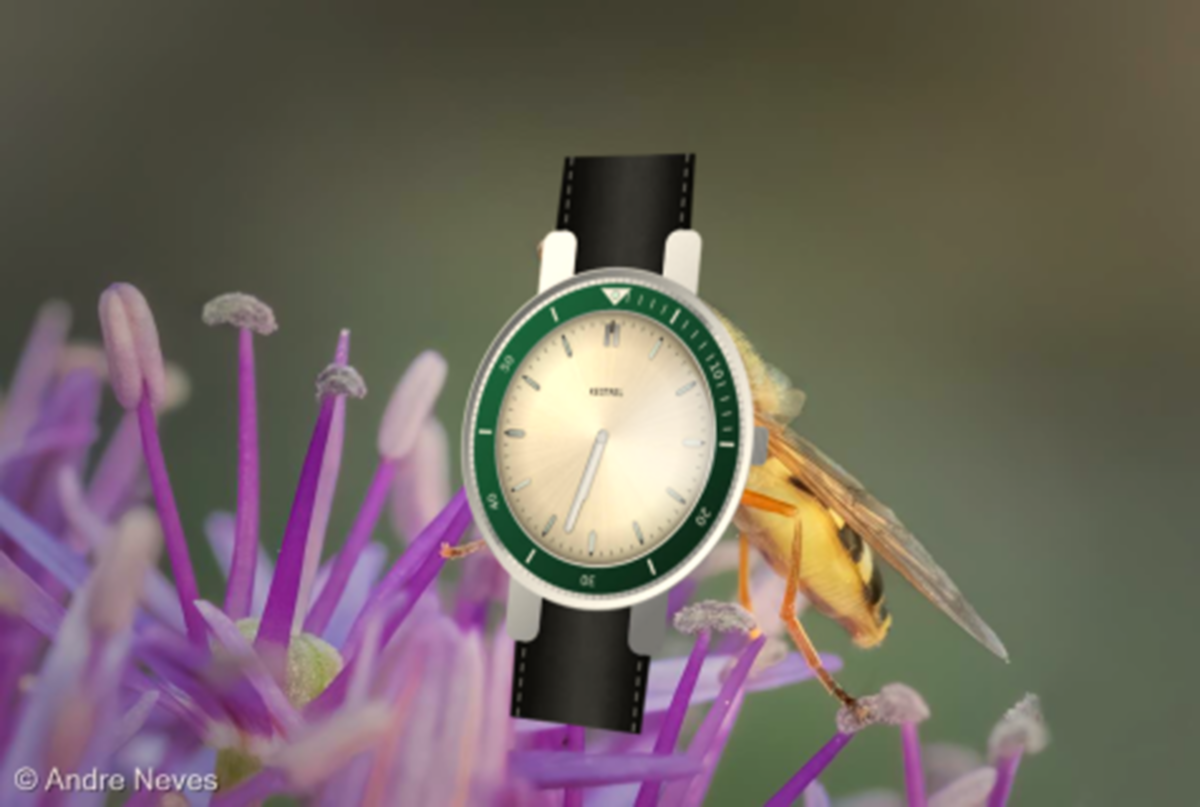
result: 6.33
